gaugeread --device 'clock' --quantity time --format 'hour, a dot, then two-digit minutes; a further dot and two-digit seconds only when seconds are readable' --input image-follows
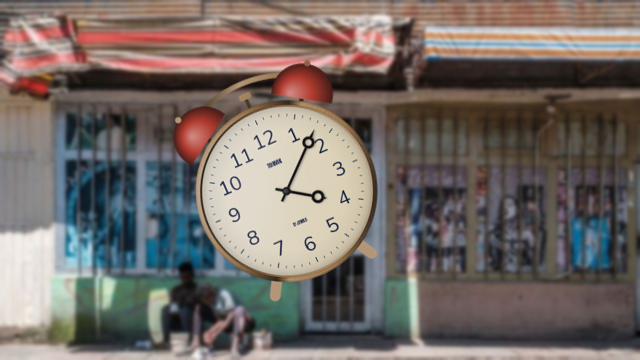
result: 4.08
